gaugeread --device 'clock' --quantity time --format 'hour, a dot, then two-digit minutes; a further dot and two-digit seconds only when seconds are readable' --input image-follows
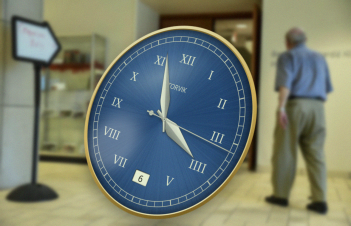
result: 3.56.16
